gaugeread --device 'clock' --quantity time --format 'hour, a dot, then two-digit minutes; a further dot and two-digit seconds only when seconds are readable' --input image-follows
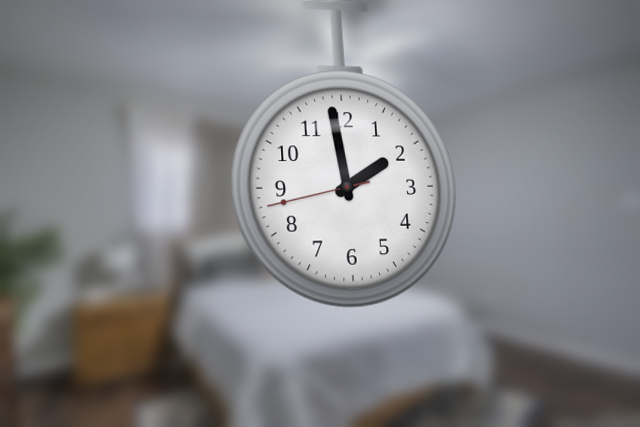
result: 1.58.43
